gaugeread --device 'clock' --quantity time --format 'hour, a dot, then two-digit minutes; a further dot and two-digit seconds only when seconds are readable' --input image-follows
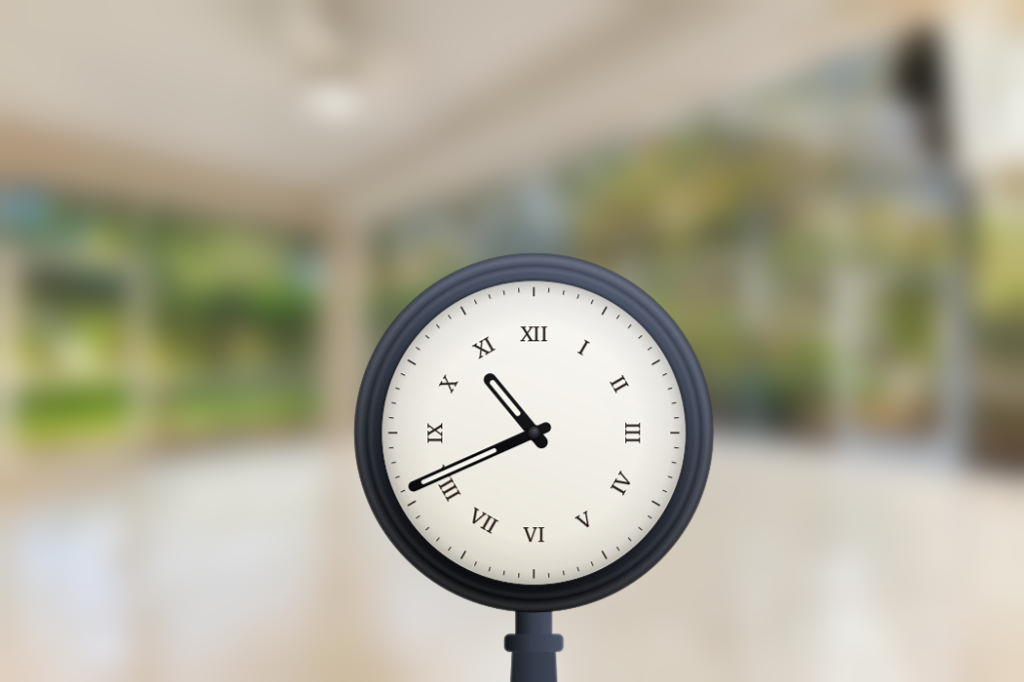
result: 10.41
